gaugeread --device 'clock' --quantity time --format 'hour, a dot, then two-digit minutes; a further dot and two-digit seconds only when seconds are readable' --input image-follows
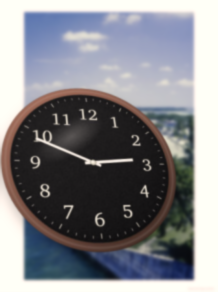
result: 2.49
